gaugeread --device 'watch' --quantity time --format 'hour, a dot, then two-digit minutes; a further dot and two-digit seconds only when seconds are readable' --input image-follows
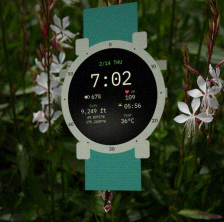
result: 7.02
